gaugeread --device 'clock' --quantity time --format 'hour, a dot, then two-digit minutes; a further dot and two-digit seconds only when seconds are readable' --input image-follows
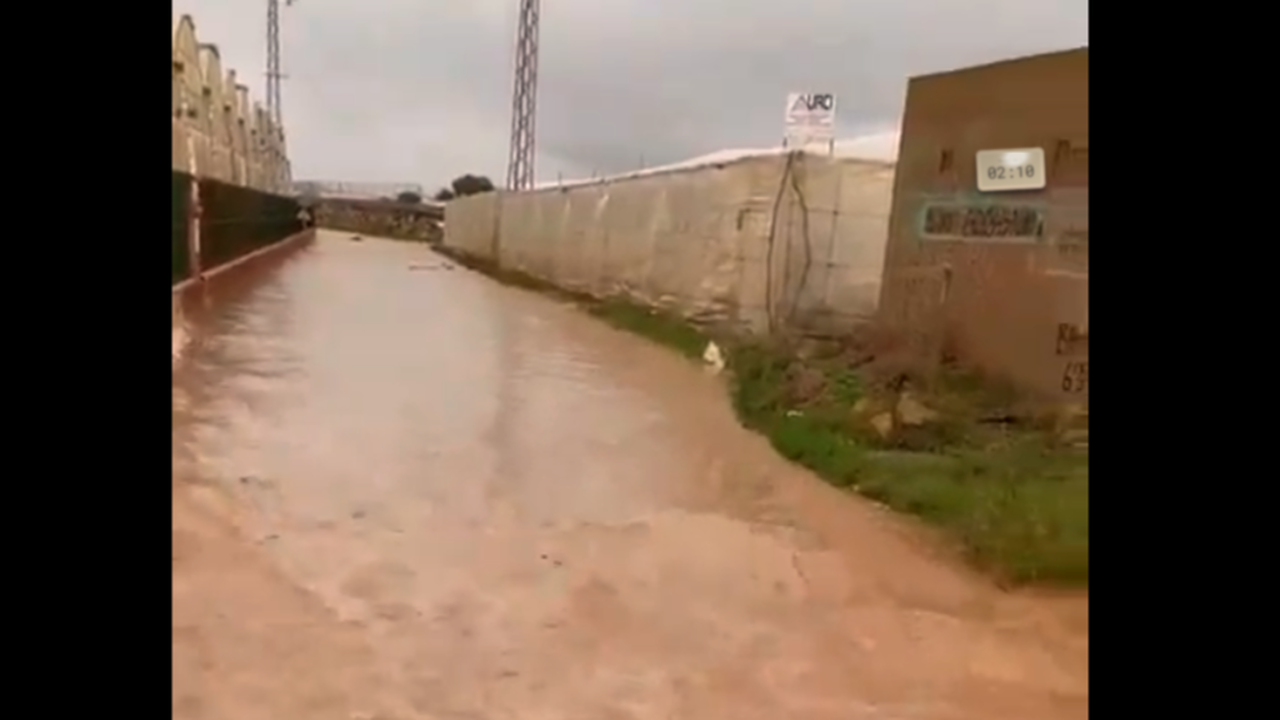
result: 2.10
